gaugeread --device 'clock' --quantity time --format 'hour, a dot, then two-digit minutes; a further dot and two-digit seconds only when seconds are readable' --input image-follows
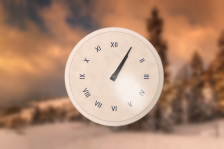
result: 1.05
